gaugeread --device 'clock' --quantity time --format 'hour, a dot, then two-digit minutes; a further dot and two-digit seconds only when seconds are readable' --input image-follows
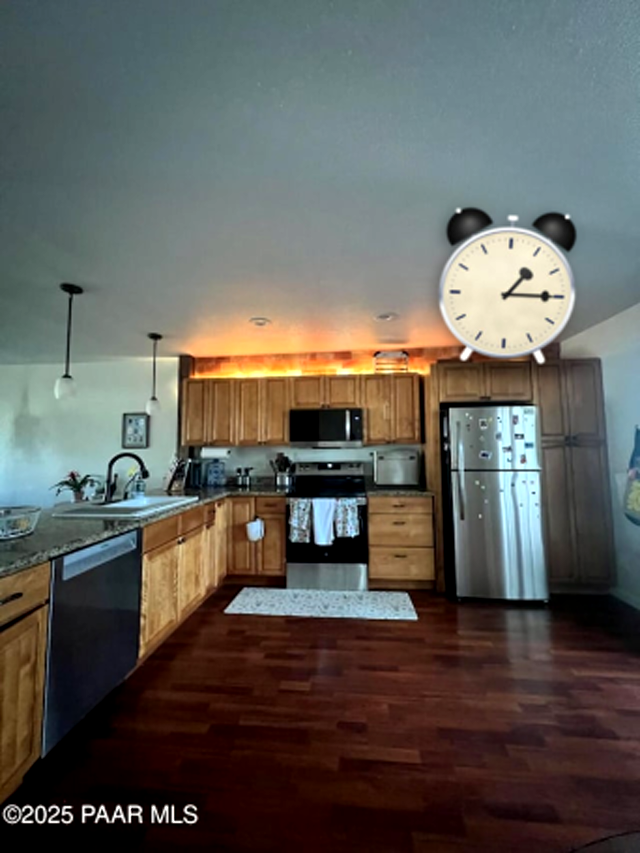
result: 1.15
